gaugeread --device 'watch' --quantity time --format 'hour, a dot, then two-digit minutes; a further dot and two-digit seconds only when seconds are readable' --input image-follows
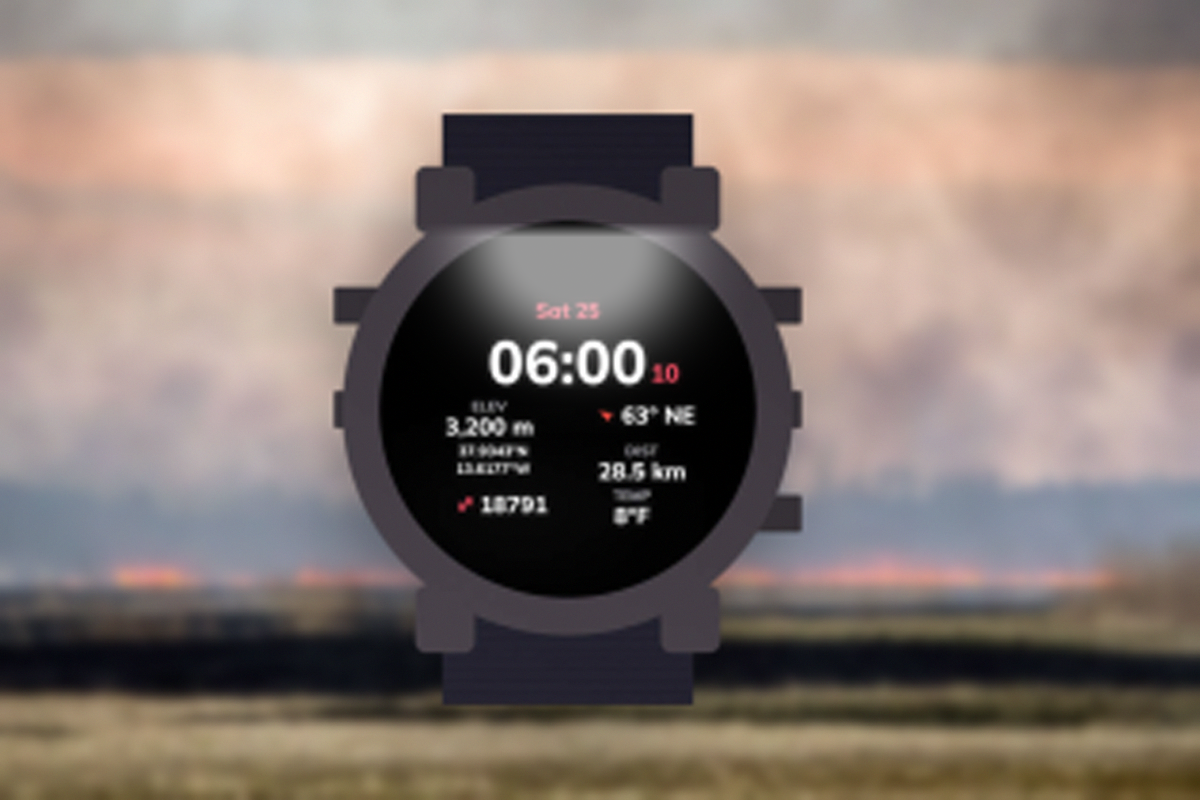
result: 6.00
